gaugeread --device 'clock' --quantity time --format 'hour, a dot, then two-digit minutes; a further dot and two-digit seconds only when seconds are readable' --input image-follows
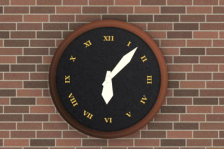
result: 6.07
